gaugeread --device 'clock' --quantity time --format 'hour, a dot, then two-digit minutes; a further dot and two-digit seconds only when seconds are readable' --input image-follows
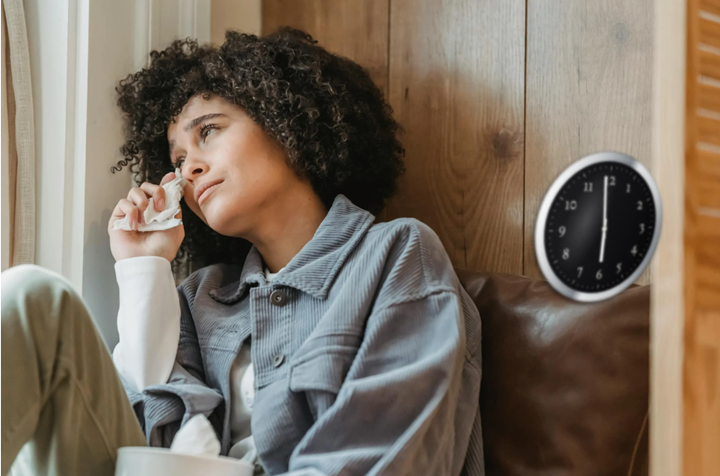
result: 5.59
